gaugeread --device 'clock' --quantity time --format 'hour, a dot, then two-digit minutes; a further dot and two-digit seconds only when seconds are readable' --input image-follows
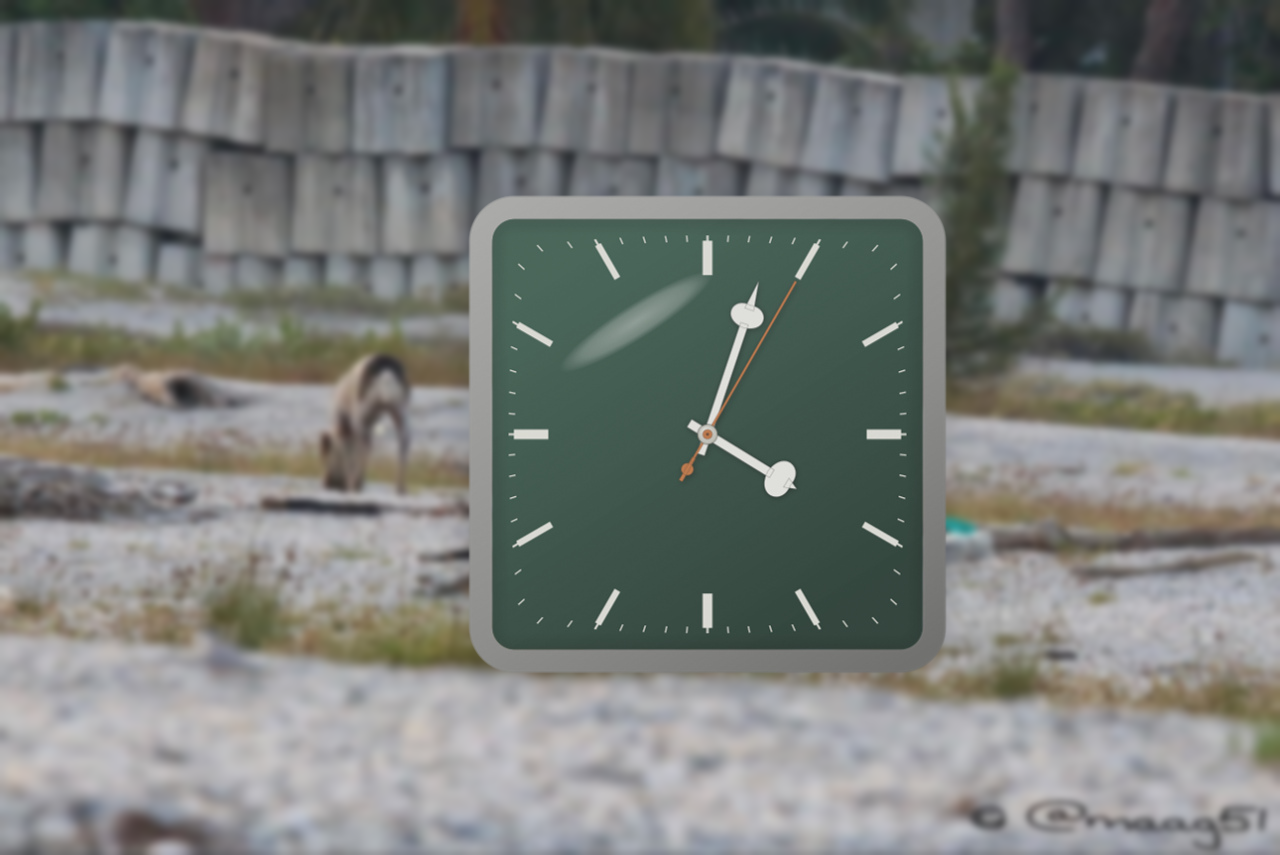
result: 4.03.05
